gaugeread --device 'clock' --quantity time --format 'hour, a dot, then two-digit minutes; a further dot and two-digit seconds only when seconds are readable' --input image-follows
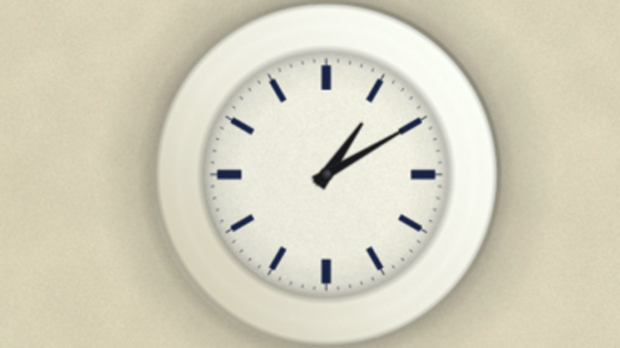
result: 1.10
